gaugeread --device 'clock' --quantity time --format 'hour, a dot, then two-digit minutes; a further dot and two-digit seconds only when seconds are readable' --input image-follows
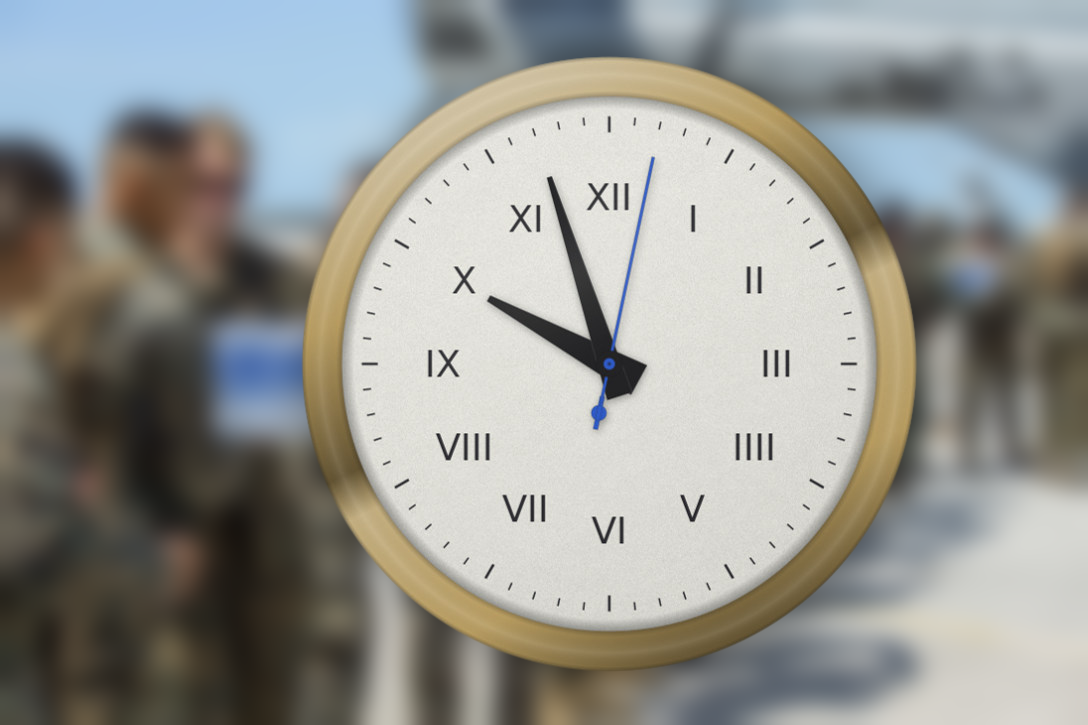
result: 9.57.02
